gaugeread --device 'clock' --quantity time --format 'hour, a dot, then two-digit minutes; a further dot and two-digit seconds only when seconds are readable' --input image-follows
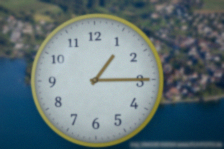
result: 1.15
